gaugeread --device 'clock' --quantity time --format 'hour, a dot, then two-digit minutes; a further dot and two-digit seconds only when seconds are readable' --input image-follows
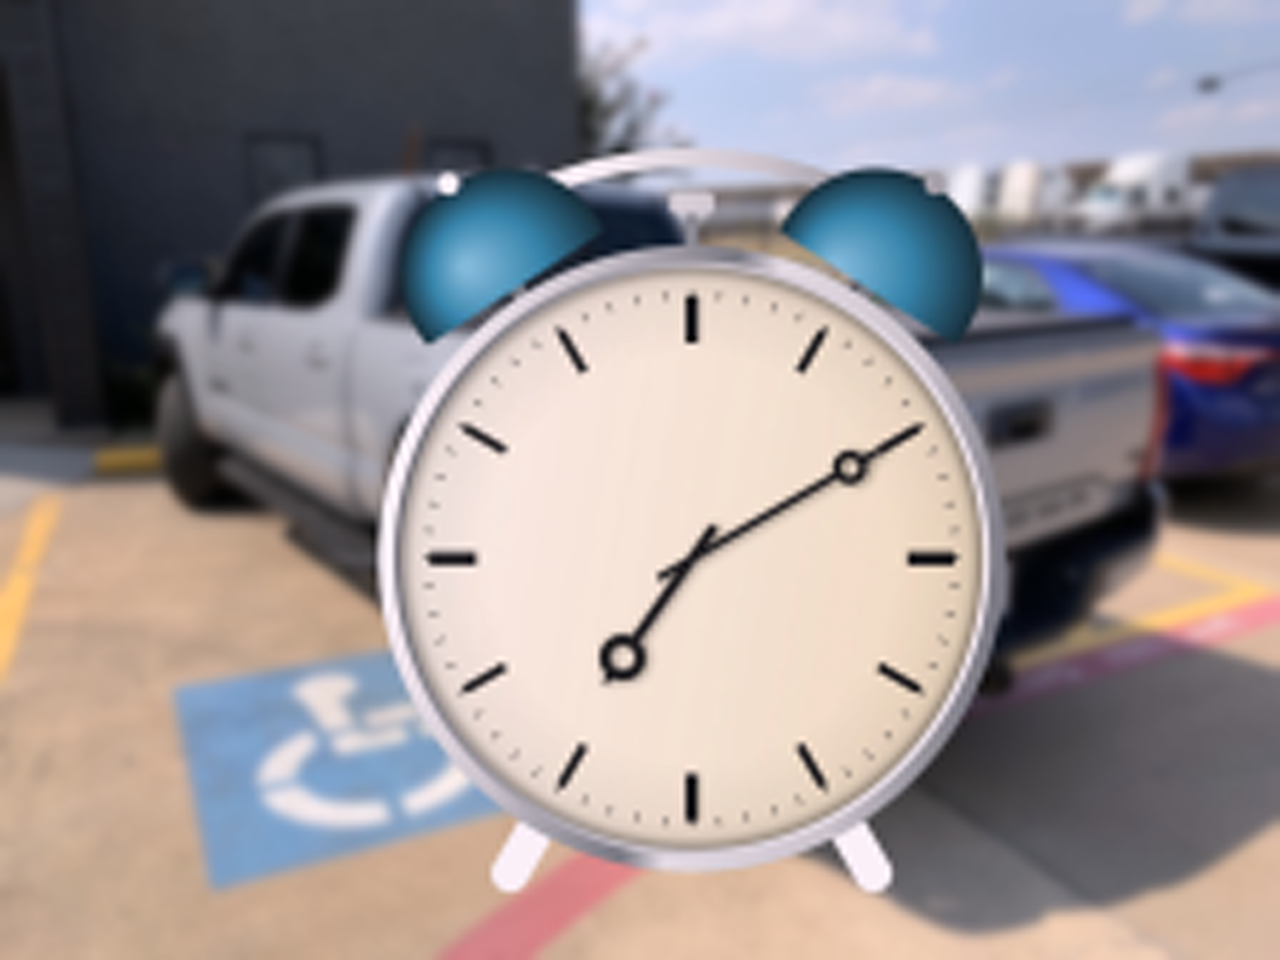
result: 7.10
